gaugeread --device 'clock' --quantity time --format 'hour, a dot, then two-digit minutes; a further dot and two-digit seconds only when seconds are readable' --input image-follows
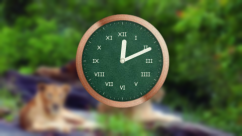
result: 12.11
